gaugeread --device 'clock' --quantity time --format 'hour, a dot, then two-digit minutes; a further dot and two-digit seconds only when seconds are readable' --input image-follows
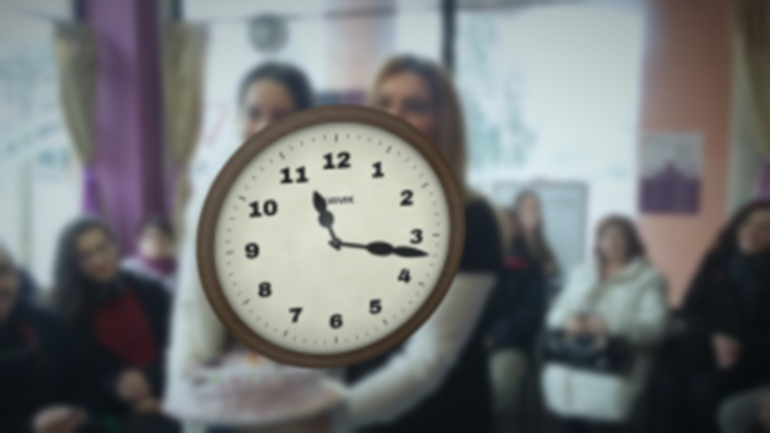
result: 11.17
